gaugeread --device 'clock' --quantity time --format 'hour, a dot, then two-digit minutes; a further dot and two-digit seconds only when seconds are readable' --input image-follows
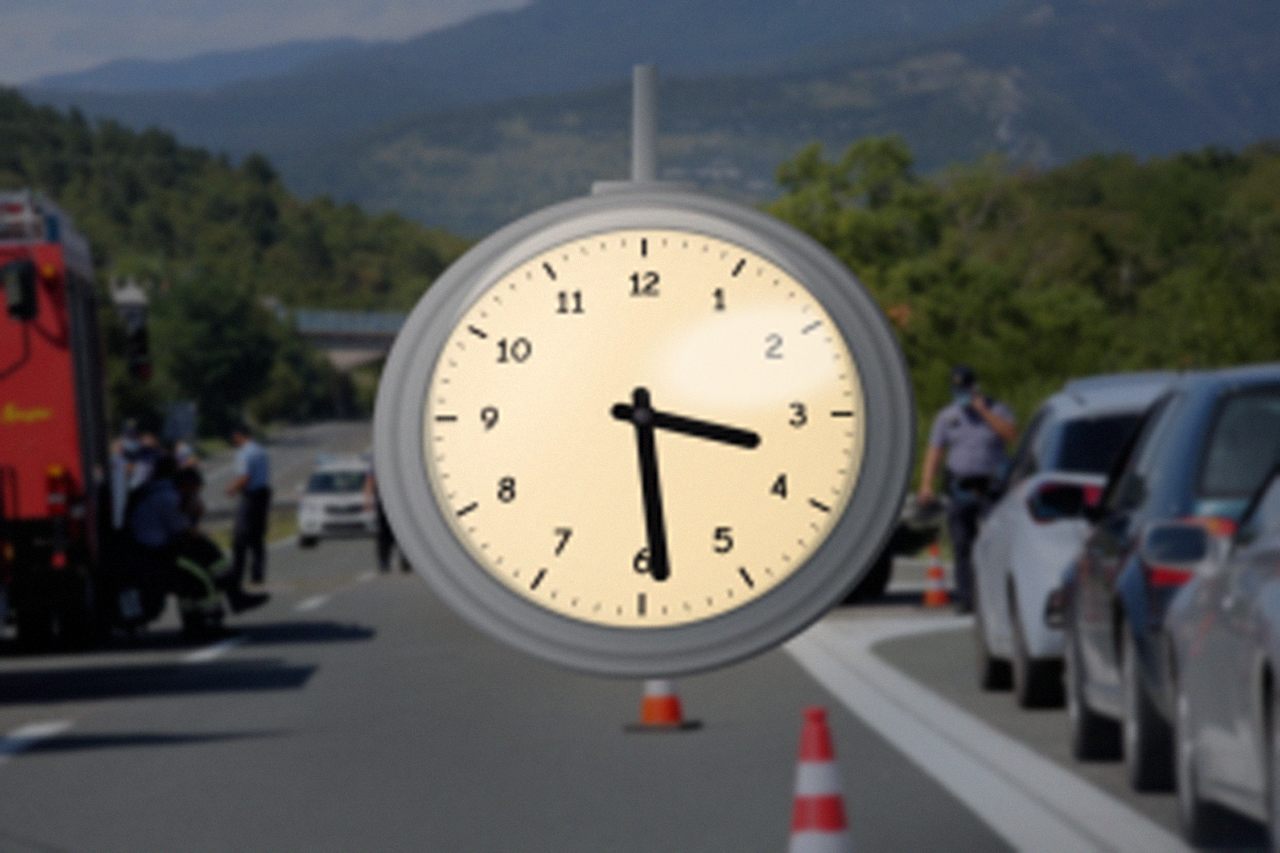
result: 3.29
